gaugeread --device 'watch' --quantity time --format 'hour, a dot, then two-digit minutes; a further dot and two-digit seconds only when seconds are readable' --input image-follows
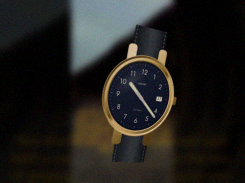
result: 10.22
